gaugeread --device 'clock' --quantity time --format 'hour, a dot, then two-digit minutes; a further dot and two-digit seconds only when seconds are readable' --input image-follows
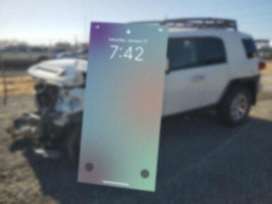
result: 7.42
